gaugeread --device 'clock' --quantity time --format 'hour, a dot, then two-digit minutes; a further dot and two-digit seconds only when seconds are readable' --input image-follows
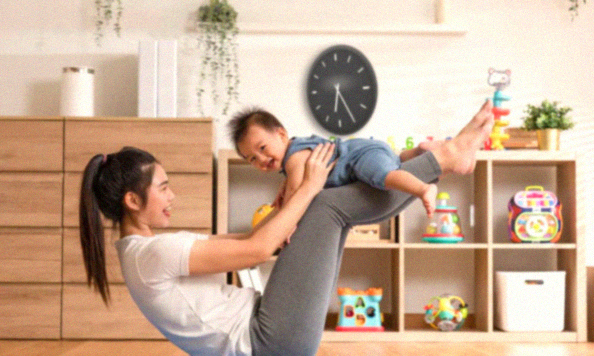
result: 6.25
